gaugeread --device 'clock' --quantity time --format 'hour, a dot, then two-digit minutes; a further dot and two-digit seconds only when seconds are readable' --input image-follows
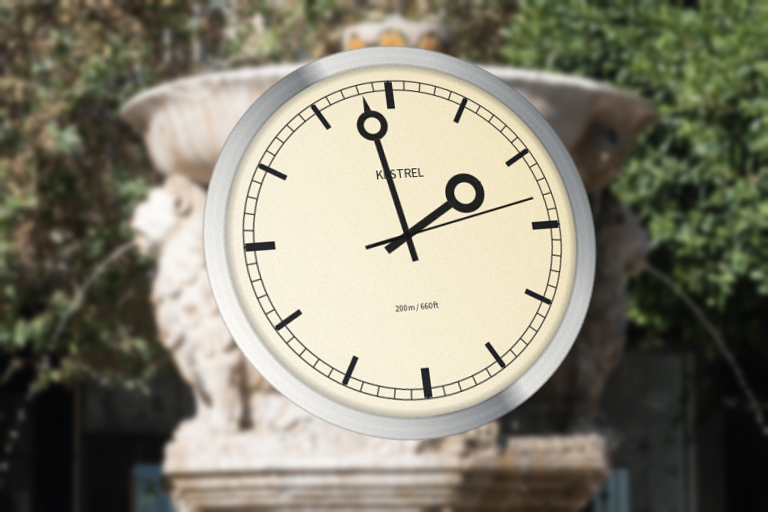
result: 1.58.13
